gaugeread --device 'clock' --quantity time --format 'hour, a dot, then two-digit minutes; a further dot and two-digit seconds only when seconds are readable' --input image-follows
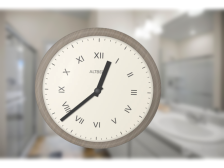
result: 12.38
